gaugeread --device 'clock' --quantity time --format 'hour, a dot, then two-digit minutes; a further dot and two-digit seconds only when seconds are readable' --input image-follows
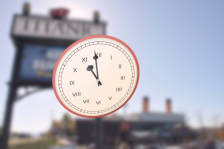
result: 10.59
